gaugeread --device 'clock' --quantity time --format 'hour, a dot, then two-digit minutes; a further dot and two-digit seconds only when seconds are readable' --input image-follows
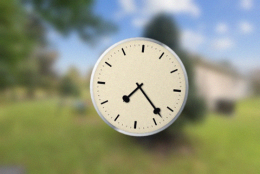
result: 7.23
